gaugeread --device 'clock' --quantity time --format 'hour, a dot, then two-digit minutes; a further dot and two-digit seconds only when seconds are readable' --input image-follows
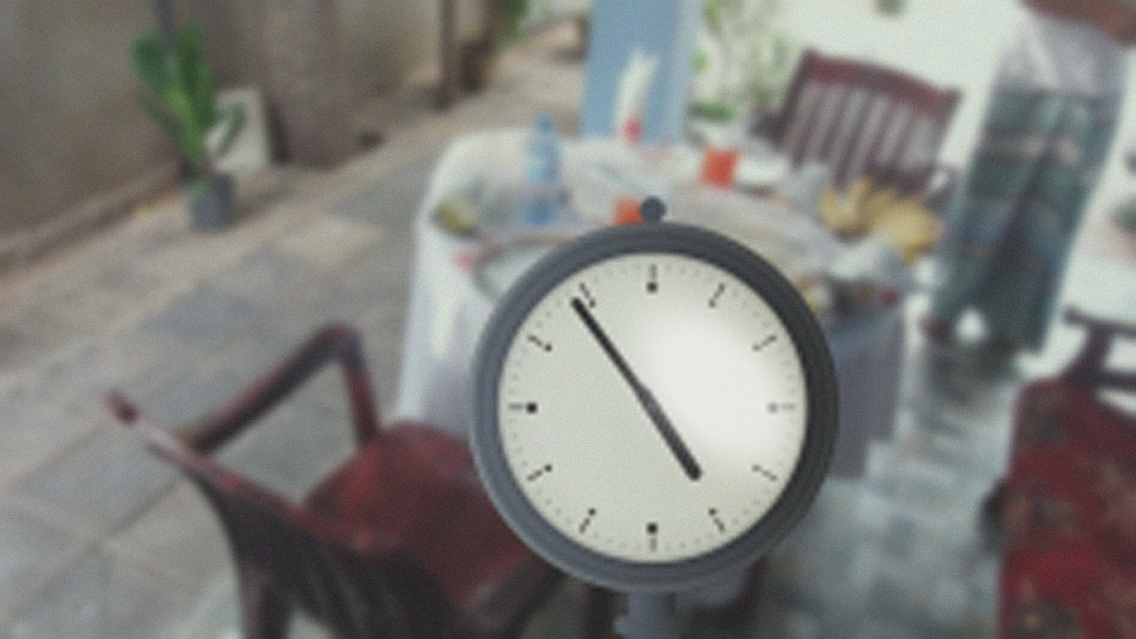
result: 4.54
